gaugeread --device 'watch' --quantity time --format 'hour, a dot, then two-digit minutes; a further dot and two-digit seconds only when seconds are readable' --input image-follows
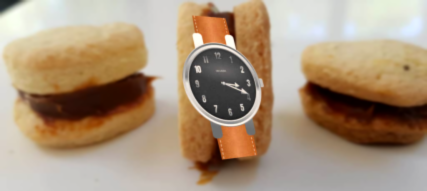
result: 3.19
